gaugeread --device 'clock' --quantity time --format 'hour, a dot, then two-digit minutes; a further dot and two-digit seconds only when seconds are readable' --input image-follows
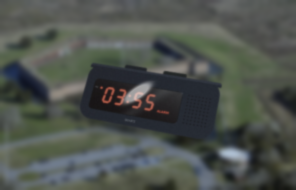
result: 3.55
